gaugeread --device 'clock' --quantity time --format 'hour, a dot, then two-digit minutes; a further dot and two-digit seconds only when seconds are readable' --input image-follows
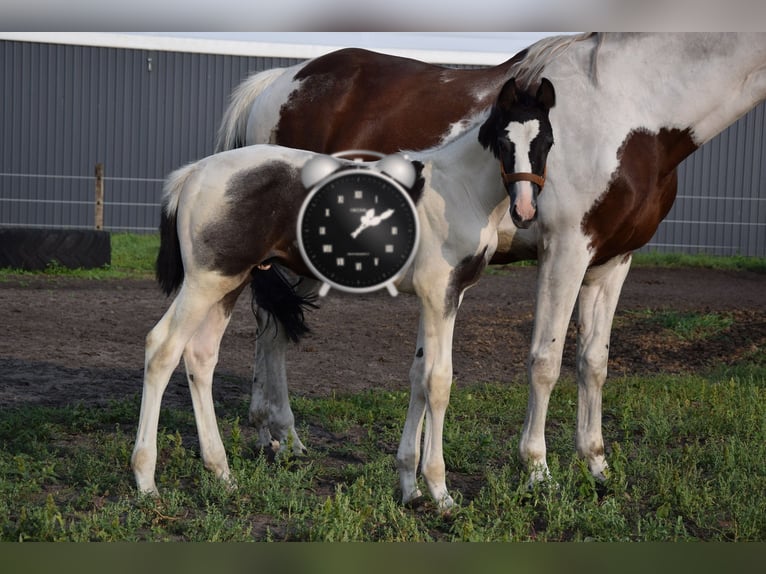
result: 1.10
